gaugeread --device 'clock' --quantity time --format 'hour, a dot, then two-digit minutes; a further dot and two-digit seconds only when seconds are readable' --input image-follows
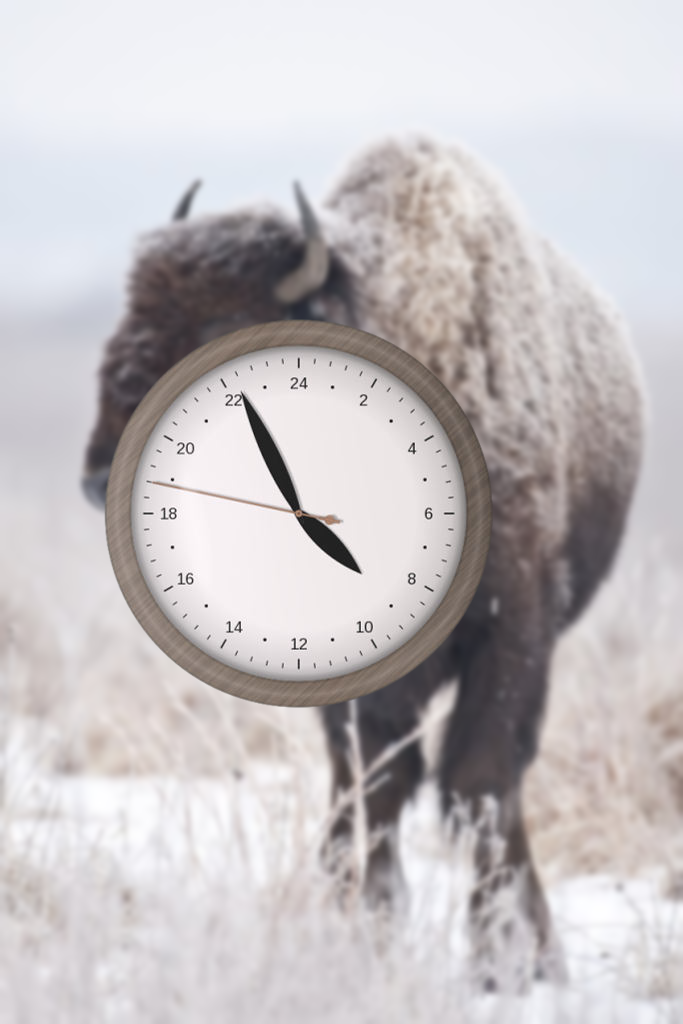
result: 8.55.47
